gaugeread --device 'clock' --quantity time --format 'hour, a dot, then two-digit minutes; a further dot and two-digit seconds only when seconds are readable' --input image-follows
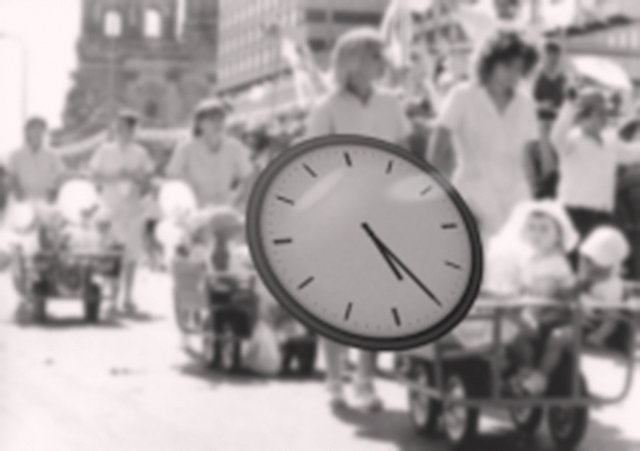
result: 5.25
